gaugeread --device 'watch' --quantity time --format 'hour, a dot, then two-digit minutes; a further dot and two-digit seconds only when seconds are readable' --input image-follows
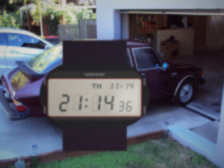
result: 21.14.36
